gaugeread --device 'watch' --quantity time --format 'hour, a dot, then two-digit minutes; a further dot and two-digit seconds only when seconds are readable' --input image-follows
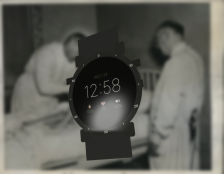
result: 12.58
